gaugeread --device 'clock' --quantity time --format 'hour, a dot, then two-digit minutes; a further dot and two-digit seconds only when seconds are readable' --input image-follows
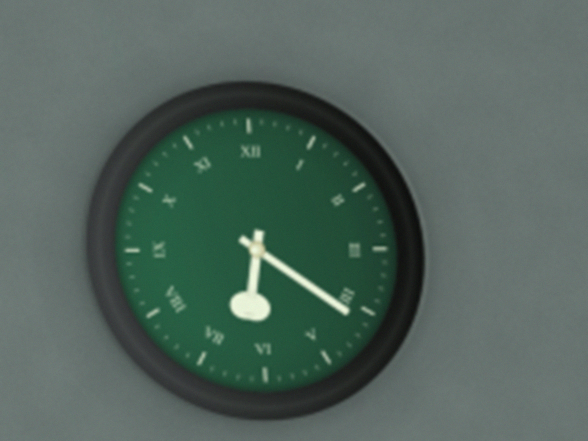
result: 6.21
